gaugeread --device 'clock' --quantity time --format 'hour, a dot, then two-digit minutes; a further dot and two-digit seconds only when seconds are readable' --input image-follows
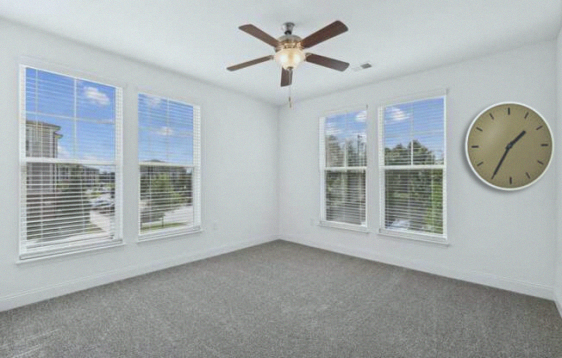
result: 1.35
